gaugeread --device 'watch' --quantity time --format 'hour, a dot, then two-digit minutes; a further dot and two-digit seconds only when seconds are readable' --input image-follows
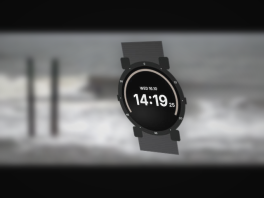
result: 14.19
